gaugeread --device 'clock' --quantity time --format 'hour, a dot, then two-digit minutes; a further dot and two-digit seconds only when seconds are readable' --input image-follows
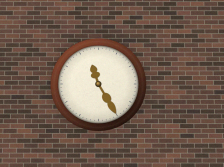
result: 11.25
